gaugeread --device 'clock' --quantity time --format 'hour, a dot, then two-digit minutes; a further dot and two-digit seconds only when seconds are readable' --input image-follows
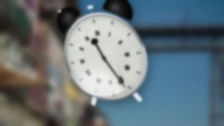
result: 11.26
